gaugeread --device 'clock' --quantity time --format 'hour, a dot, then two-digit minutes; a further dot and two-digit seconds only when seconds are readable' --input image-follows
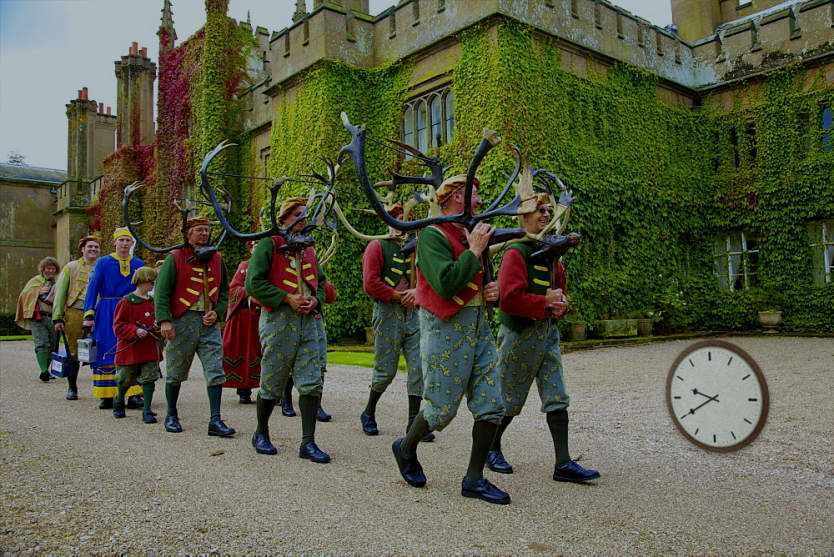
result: 9.40
